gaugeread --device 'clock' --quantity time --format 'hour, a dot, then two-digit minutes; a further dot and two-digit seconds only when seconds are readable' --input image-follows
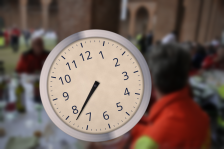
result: 7.38
